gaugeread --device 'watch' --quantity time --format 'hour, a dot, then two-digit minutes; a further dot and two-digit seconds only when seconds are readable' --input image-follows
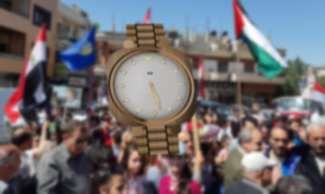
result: 5.28
